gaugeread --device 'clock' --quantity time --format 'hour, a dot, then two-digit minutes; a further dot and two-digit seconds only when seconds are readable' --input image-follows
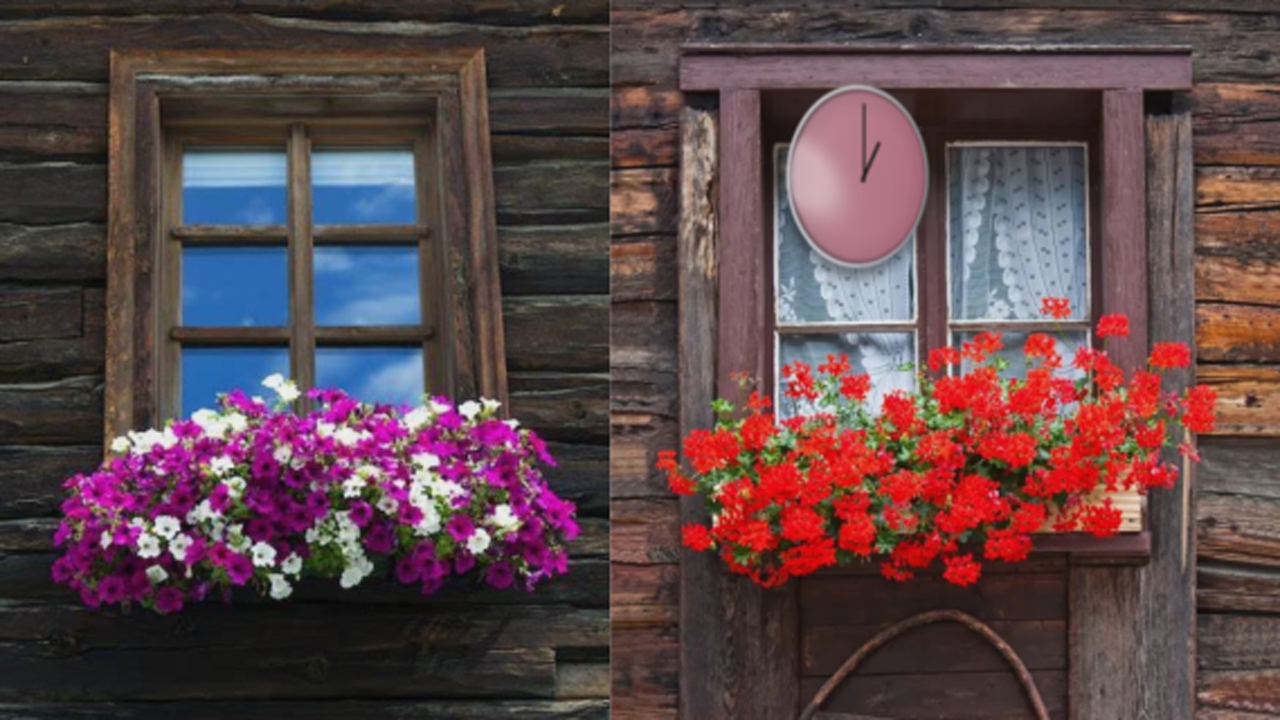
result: 1.00
